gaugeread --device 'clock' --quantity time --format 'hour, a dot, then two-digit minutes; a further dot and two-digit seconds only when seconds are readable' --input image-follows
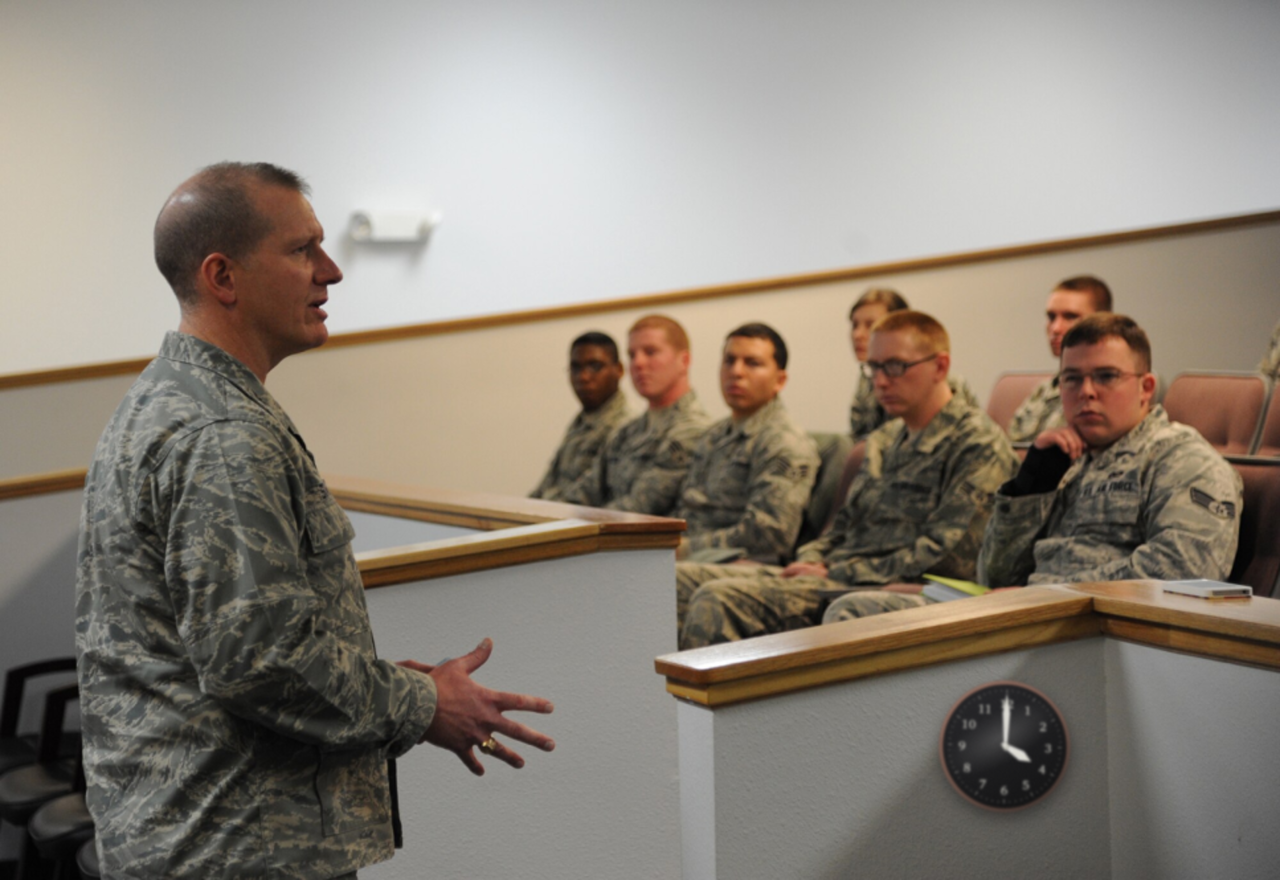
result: 4.00
